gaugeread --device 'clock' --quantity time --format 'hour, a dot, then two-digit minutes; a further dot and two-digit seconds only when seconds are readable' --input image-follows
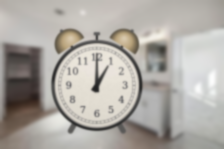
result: 1.00
